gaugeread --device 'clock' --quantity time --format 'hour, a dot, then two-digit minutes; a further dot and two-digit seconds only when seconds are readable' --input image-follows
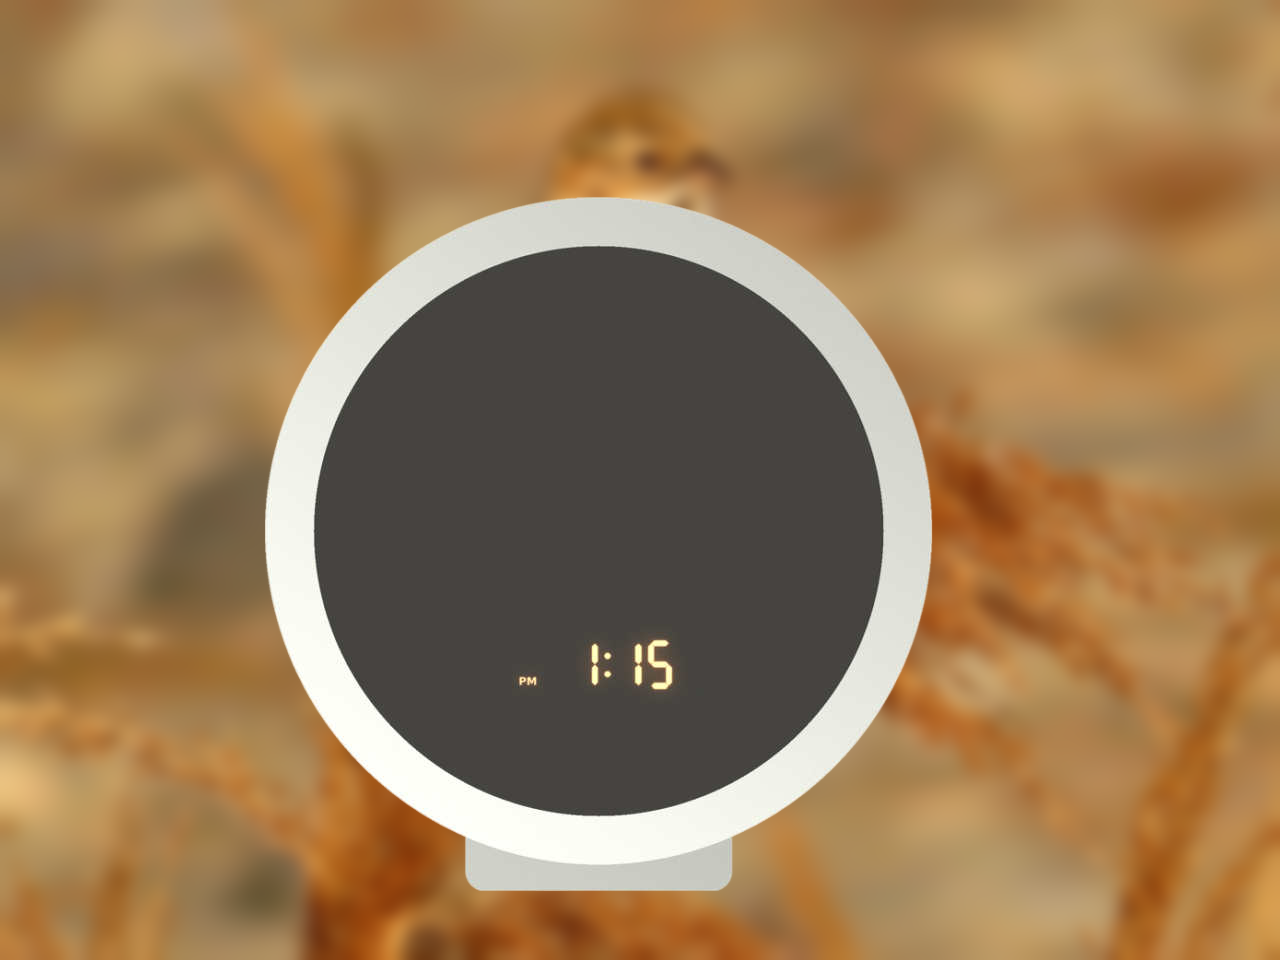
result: 1.15
